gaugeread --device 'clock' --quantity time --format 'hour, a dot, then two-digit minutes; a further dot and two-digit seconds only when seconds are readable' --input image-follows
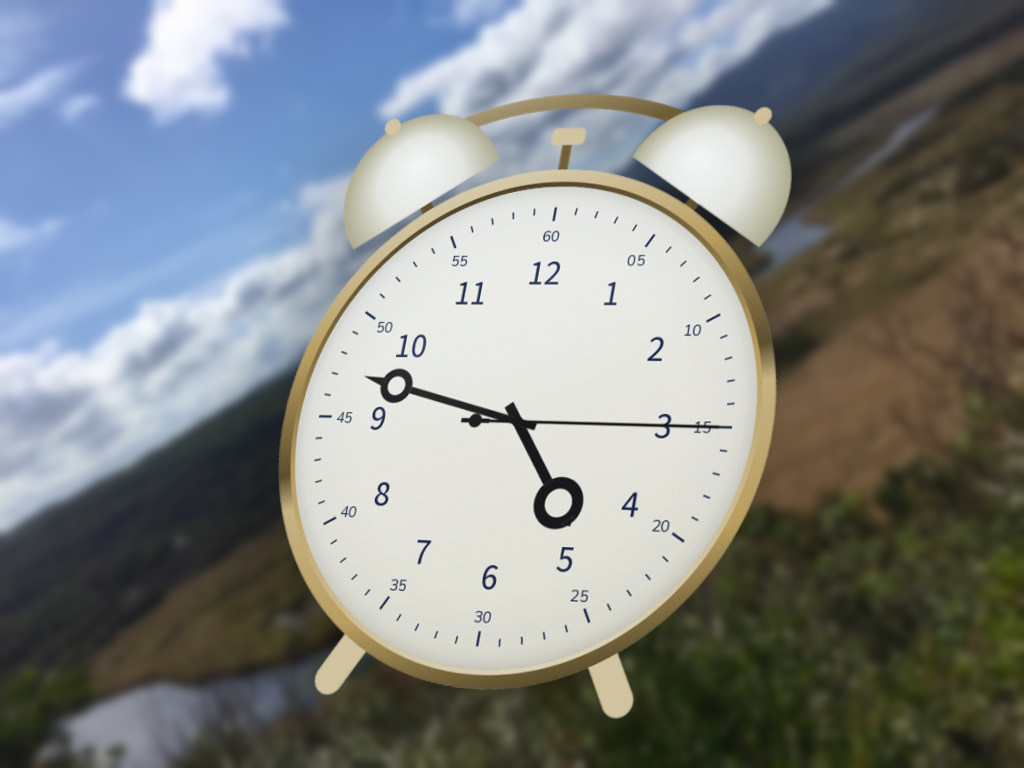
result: 4.47.15
